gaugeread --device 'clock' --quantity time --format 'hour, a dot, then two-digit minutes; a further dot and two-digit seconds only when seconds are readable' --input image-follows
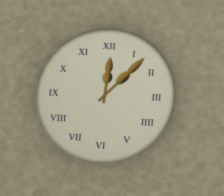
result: 12.07
